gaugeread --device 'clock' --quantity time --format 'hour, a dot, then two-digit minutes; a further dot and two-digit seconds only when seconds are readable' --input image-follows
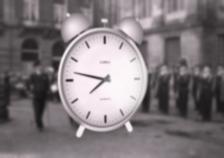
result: 7.47
